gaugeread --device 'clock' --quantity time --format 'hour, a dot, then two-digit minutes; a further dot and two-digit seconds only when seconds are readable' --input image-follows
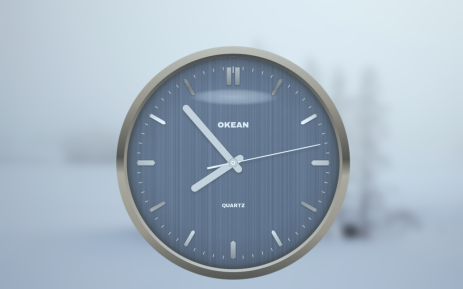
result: 7.53.13
